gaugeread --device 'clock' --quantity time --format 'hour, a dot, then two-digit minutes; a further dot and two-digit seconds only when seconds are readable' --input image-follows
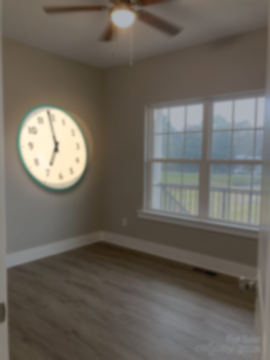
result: 6.59
